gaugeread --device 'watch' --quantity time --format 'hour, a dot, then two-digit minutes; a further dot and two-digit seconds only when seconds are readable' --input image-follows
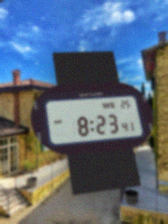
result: 8.23
